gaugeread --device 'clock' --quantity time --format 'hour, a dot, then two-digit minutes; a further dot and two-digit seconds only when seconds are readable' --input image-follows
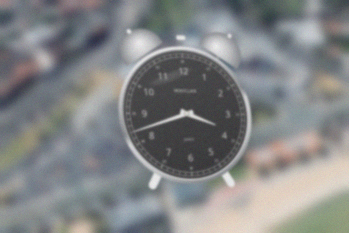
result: 3.42
